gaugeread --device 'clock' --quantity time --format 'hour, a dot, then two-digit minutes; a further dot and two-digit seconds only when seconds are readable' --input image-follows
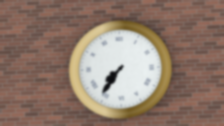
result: 7.36
